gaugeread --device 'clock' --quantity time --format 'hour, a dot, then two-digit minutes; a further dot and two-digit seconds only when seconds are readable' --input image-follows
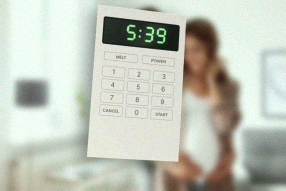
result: 5.39
